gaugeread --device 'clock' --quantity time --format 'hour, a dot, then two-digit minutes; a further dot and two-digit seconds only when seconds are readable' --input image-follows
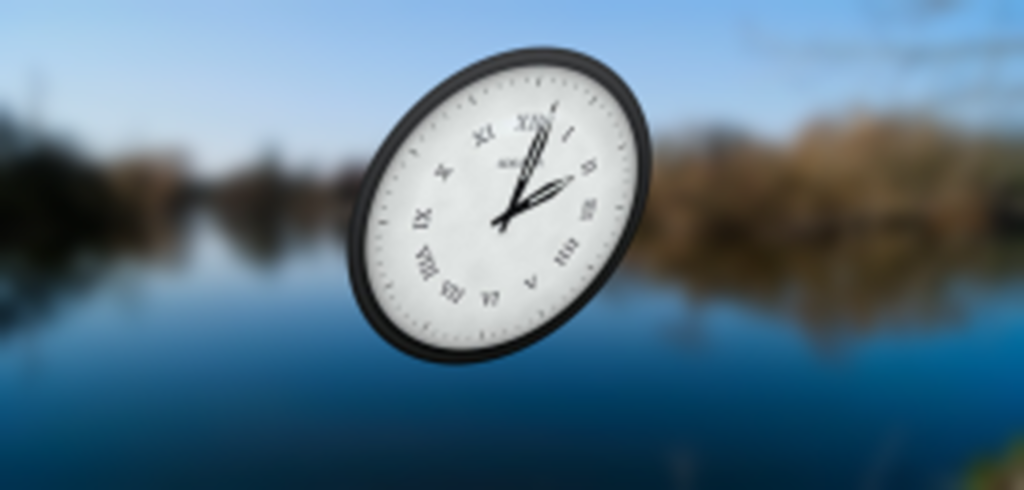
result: 2.02
